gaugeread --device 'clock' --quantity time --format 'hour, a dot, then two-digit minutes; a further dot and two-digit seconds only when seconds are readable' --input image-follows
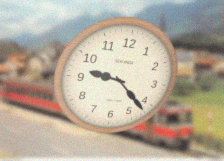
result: 9.22
